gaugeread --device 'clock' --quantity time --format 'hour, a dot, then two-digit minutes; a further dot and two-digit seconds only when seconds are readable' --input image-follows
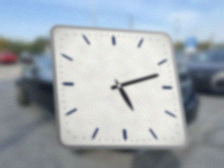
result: 5.12
